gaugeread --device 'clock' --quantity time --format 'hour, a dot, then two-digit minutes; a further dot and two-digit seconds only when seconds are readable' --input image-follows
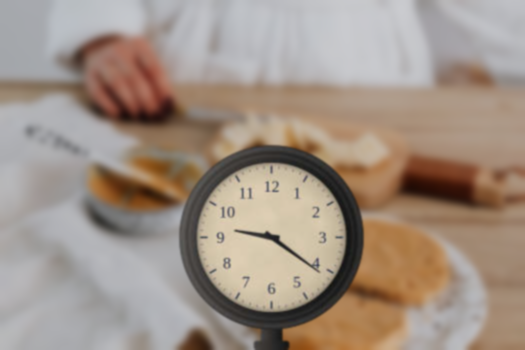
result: 9.21
